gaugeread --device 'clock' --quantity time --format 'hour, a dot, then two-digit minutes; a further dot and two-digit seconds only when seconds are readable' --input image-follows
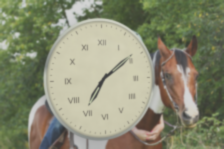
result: 7.09
